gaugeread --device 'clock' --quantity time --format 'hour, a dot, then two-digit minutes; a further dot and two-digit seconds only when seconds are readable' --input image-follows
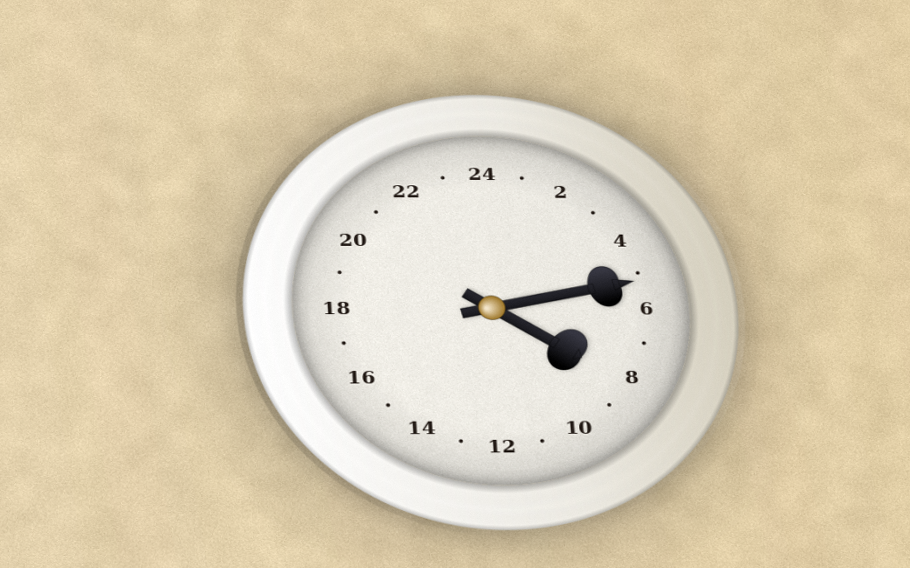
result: 8.13
